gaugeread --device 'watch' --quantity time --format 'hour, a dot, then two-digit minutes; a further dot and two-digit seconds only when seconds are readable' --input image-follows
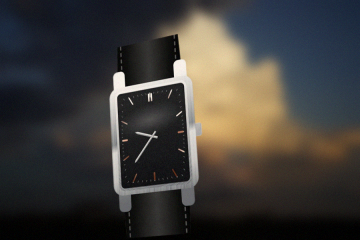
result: 9.37
